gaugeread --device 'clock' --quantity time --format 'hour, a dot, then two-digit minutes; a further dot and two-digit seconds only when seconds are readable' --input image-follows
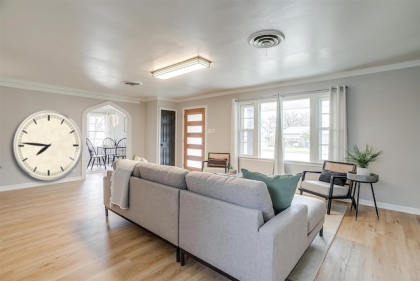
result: 7.46
